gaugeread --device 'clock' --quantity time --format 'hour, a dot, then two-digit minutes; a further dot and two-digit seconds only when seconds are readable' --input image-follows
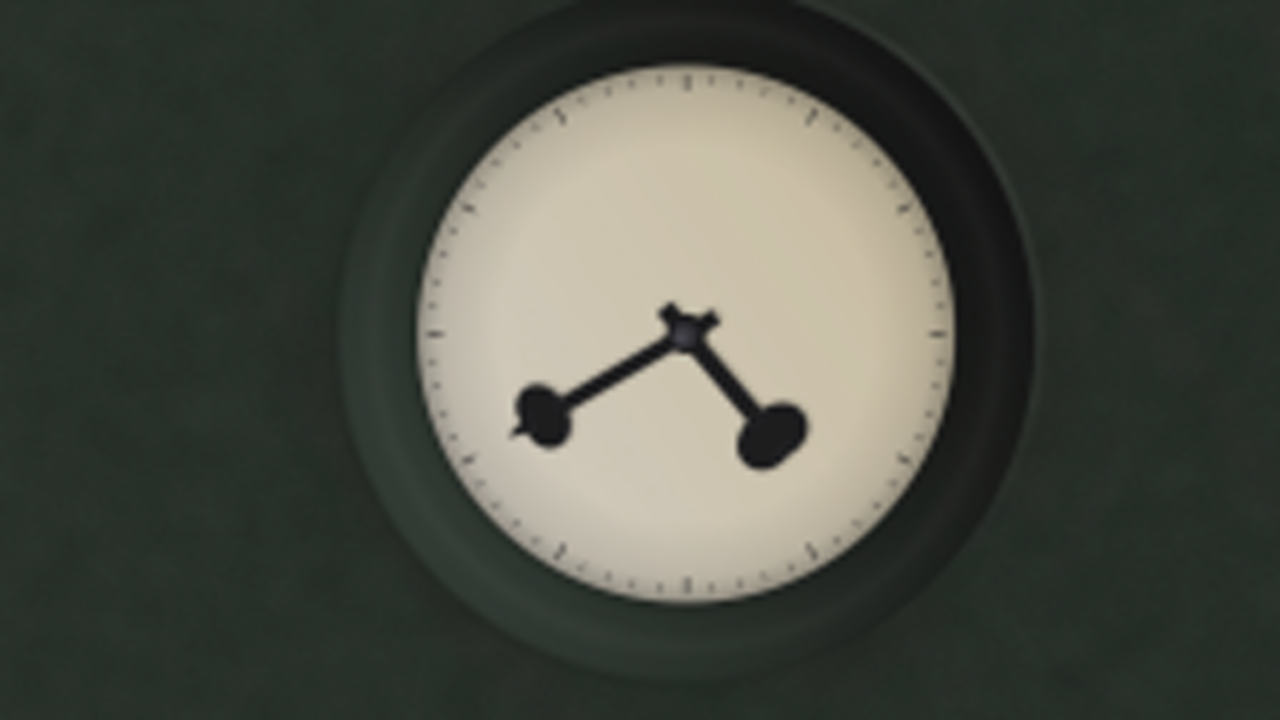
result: 4.40
